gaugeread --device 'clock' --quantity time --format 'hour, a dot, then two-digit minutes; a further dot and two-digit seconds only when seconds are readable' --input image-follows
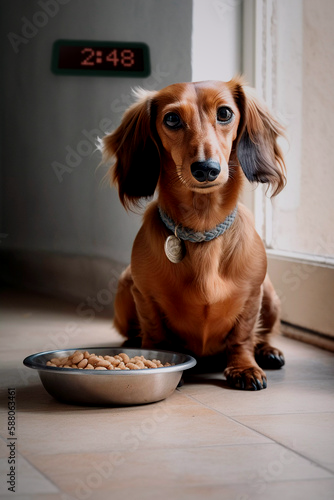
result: 2.48
